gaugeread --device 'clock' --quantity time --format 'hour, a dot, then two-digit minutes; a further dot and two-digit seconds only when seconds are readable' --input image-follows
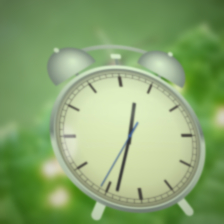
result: 12.33.36
